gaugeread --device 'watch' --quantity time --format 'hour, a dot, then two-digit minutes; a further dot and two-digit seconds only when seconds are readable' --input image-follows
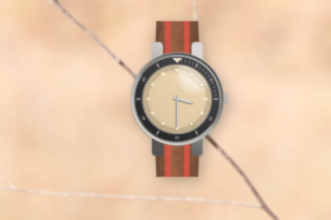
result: 3.30
